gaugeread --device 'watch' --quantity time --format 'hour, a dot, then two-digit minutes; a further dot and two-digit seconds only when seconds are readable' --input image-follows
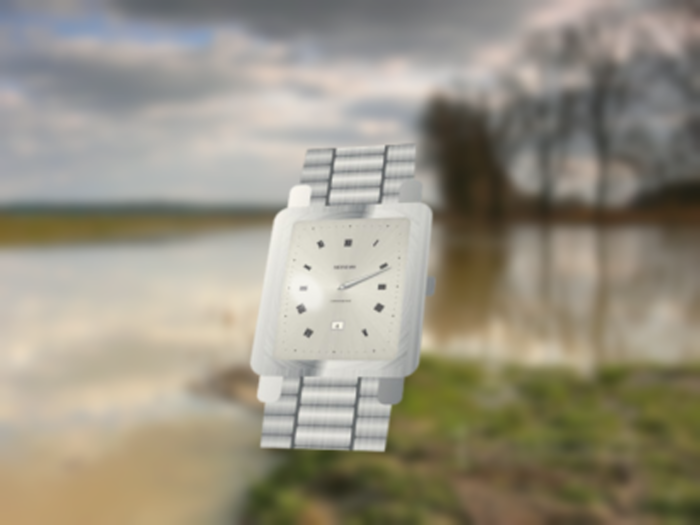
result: 2.11
